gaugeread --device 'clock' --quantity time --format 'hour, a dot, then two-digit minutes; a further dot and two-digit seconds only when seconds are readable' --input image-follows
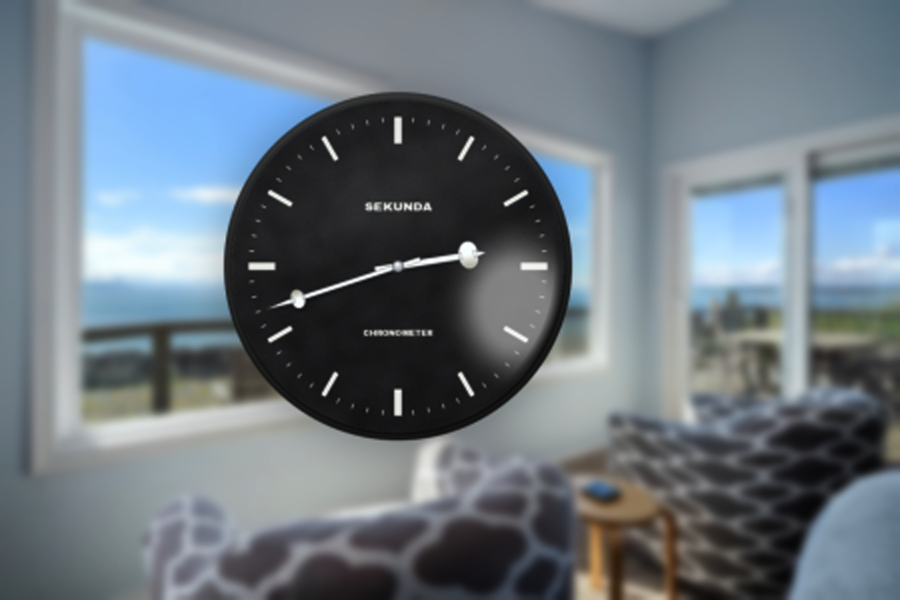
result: 2.42
